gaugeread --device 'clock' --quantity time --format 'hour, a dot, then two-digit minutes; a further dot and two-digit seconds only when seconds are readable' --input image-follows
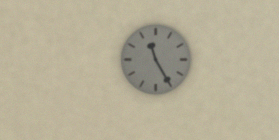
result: 11.25
